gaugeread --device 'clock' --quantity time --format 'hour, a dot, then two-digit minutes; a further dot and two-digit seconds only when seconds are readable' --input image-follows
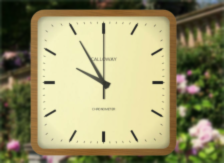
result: 9.55.00
